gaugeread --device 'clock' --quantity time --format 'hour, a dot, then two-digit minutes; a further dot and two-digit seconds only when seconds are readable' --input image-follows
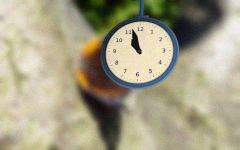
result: 10.57
